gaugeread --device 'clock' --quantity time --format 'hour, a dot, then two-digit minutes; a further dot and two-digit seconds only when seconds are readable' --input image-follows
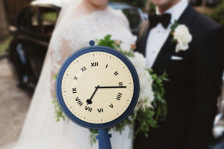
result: 7.16
